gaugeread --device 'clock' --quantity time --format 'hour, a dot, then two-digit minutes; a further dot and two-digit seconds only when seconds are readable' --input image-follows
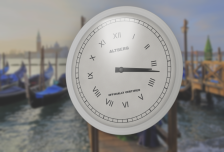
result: 3.17
